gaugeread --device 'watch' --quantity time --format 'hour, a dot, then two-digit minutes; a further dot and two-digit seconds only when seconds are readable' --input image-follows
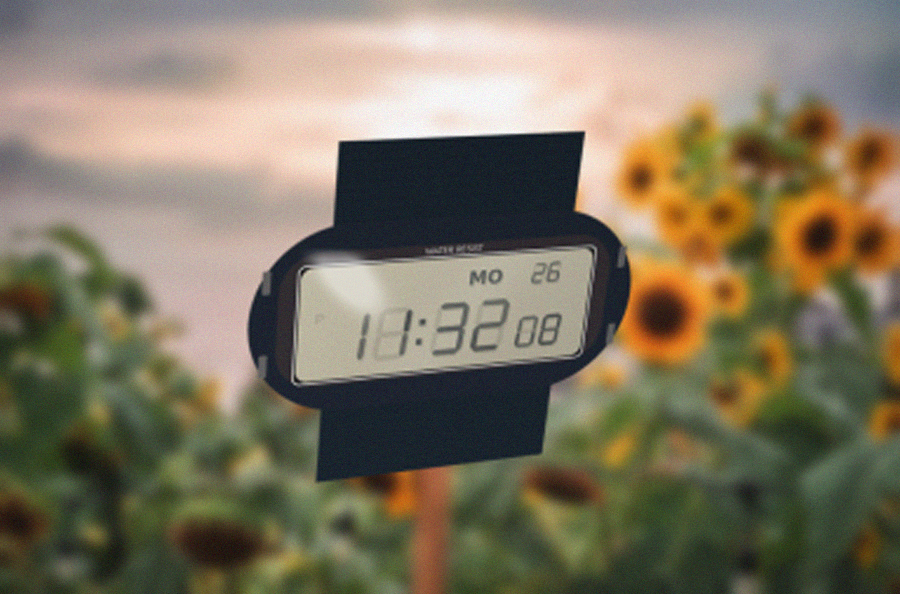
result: 11.32.08
